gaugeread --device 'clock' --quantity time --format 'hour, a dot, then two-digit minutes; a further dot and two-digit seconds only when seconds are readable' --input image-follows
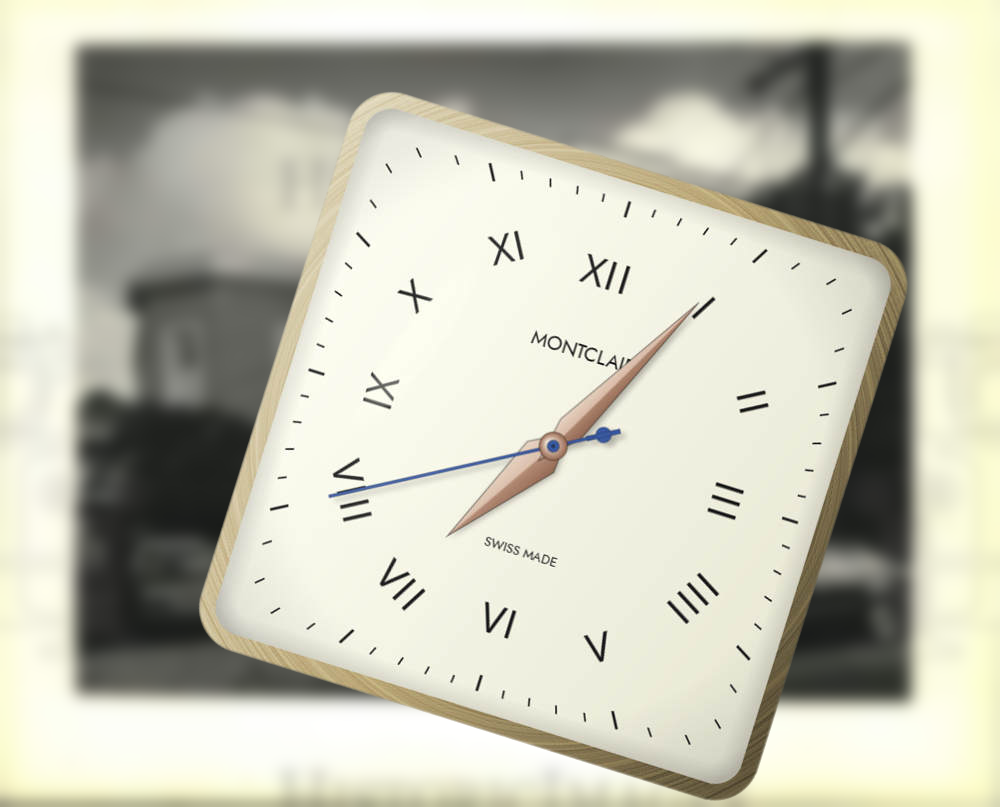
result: 7.04.40
